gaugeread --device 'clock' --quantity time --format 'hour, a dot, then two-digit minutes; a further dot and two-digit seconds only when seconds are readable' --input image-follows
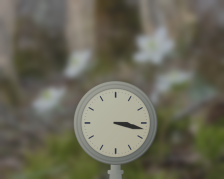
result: 3.17
